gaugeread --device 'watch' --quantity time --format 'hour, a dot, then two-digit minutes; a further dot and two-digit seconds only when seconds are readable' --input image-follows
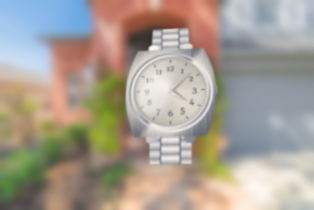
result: 4.08
